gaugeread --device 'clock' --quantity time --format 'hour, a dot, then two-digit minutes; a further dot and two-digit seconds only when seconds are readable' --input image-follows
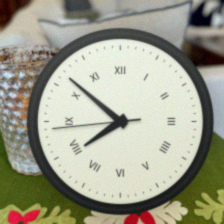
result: 7.51.44
